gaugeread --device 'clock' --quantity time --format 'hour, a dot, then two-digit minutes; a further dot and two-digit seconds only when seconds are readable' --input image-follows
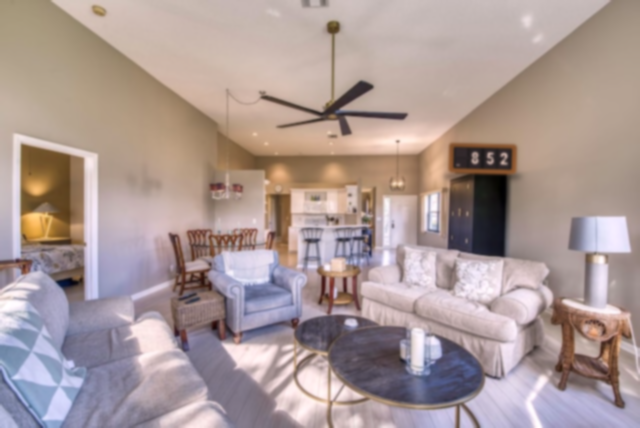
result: 8.52
